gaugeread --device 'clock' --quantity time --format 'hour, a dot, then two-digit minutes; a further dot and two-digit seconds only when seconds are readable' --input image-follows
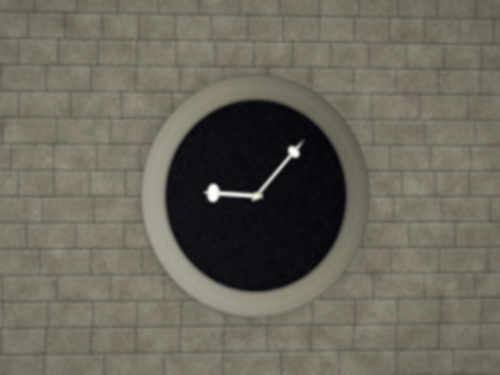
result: 9.07
